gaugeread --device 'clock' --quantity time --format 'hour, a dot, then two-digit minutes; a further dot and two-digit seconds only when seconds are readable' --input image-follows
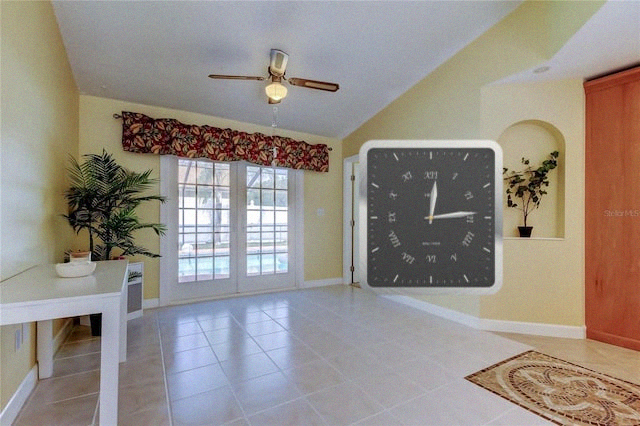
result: 12.14
